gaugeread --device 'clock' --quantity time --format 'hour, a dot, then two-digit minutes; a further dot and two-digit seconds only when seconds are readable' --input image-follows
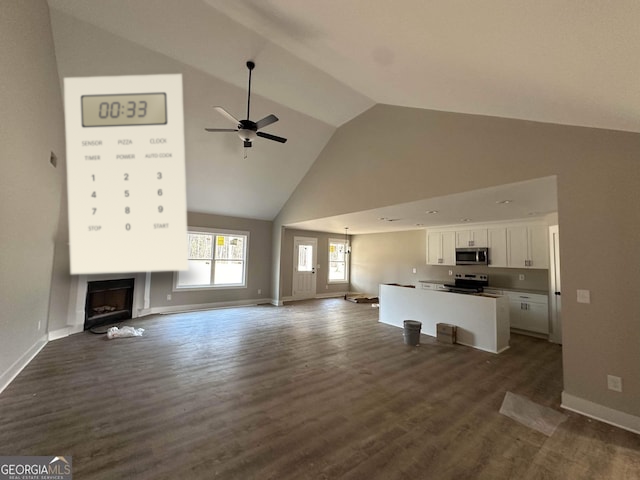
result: 0.33
